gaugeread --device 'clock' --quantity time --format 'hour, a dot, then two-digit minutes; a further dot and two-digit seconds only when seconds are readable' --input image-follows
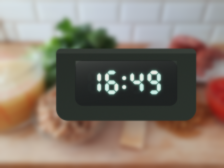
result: 16.49
